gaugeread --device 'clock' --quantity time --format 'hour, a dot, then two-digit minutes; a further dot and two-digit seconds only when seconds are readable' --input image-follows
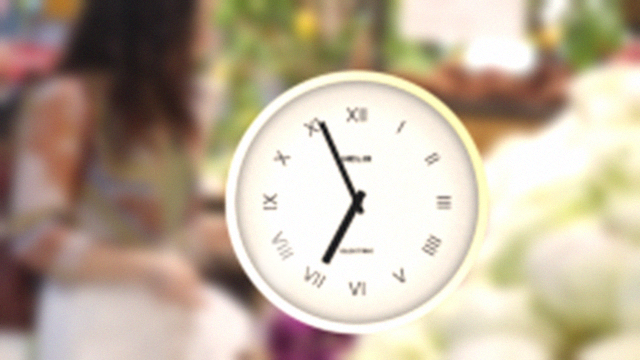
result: 6.56
